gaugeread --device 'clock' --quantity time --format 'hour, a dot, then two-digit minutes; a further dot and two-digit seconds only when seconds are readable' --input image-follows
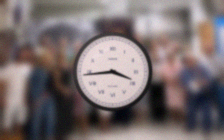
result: 3.44
